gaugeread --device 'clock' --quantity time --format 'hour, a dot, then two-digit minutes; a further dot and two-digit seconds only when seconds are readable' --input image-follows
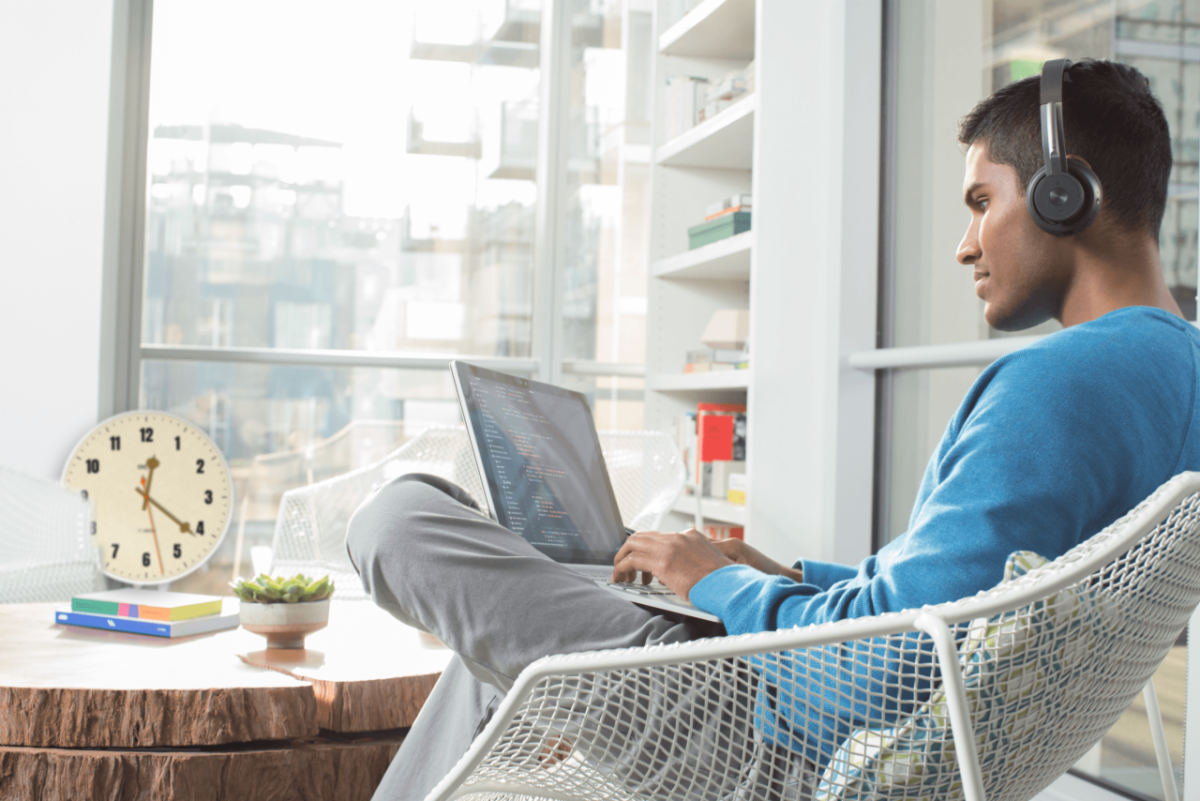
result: 12.21.28
